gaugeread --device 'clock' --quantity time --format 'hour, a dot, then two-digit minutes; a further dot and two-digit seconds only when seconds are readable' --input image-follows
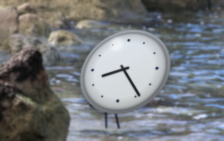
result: 8.24
